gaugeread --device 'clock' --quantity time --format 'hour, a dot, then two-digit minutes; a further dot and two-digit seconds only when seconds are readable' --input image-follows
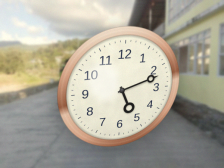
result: 5.12
